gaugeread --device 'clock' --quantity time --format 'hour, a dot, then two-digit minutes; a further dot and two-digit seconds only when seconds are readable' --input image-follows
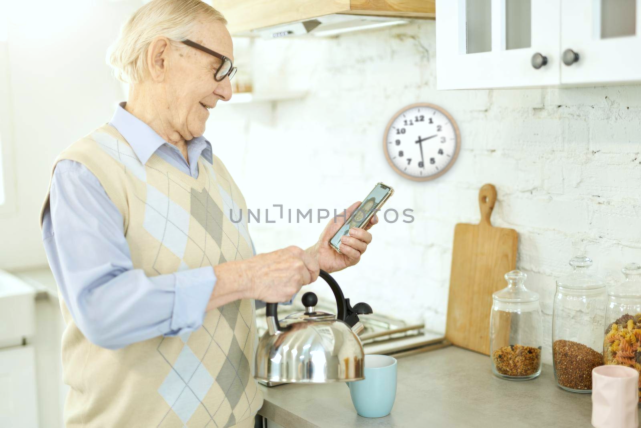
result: 2.29
